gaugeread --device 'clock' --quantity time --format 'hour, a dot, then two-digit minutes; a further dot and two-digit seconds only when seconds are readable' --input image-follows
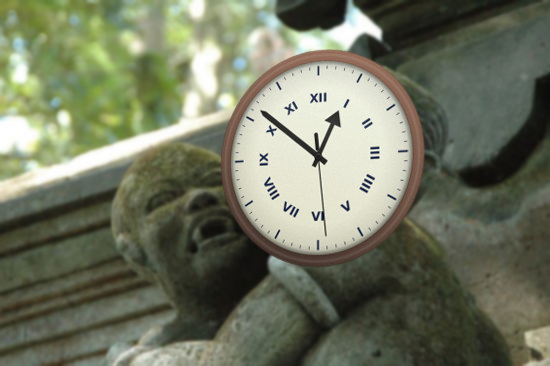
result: 12.51.29
